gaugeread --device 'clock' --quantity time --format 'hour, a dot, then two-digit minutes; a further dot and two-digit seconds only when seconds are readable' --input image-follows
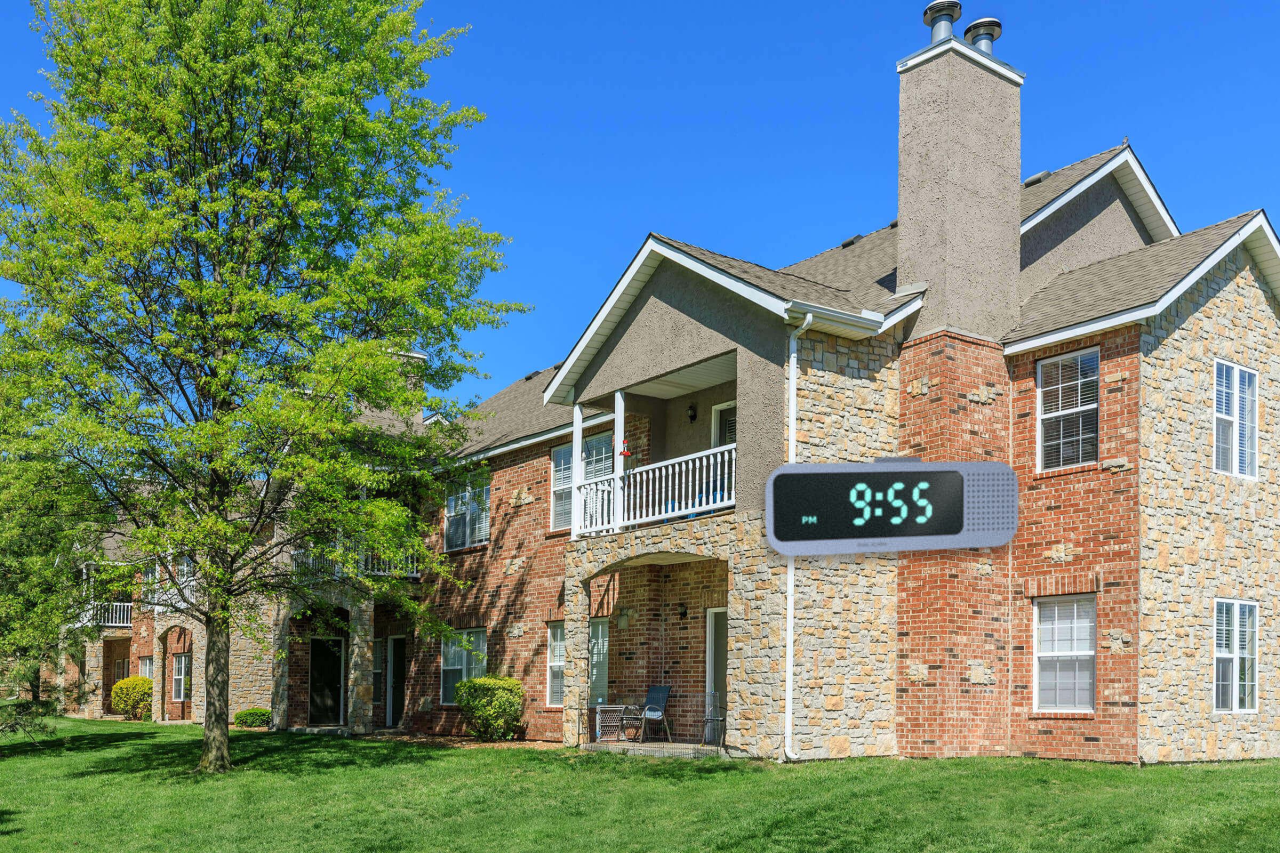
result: 9.55
